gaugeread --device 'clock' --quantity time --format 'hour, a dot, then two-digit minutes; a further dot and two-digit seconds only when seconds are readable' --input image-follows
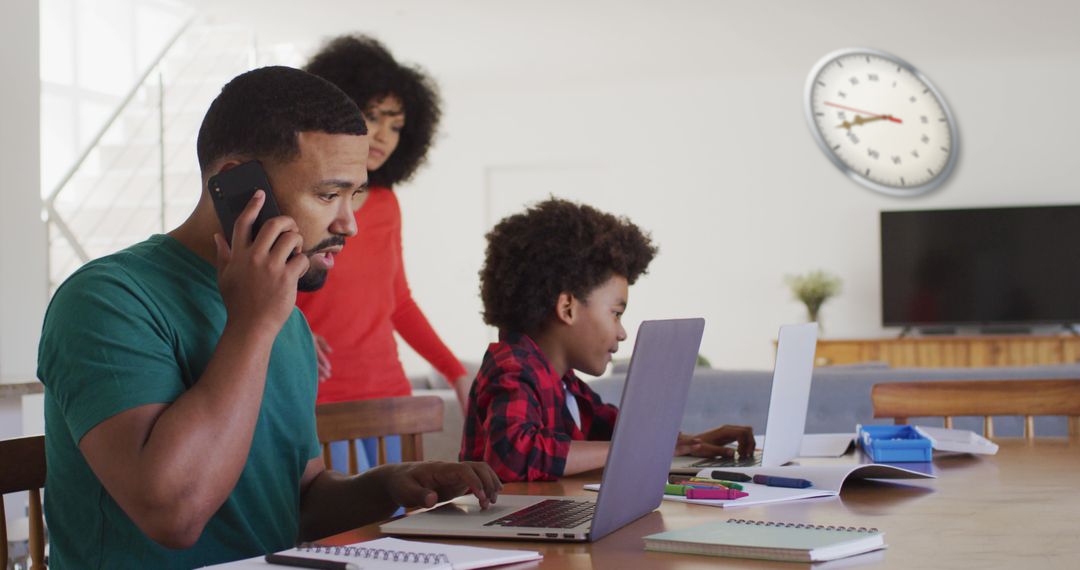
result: 8.42.47
